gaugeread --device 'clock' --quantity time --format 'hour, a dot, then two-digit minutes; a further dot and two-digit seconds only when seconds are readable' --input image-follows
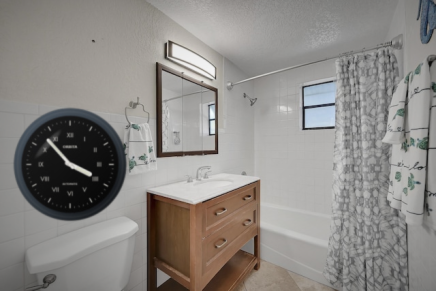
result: 3.53
